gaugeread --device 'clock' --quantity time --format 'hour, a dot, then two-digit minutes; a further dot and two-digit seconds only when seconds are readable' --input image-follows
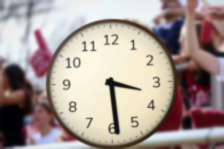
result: 3.29
